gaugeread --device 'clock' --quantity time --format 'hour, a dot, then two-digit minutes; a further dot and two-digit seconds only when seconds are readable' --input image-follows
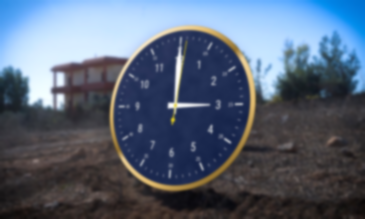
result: 3.00.01
